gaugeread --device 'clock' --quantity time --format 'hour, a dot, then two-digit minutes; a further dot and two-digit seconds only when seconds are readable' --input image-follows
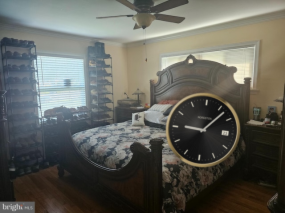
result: 9.07
